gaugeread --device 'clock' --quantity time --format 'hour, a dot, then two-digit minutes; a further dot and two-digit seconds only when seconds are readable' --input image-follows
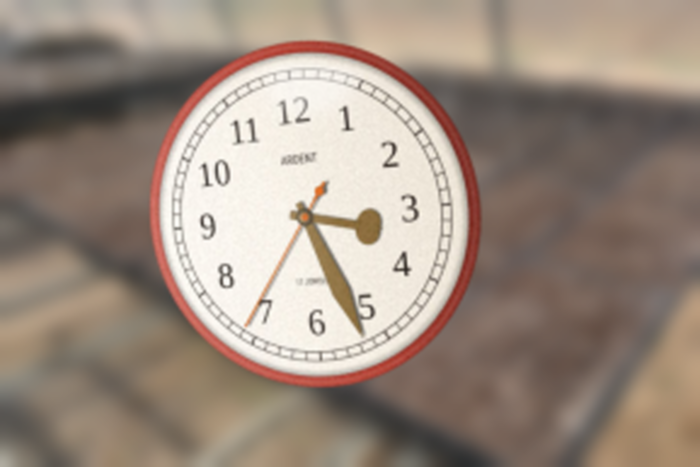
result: 3.26.36
